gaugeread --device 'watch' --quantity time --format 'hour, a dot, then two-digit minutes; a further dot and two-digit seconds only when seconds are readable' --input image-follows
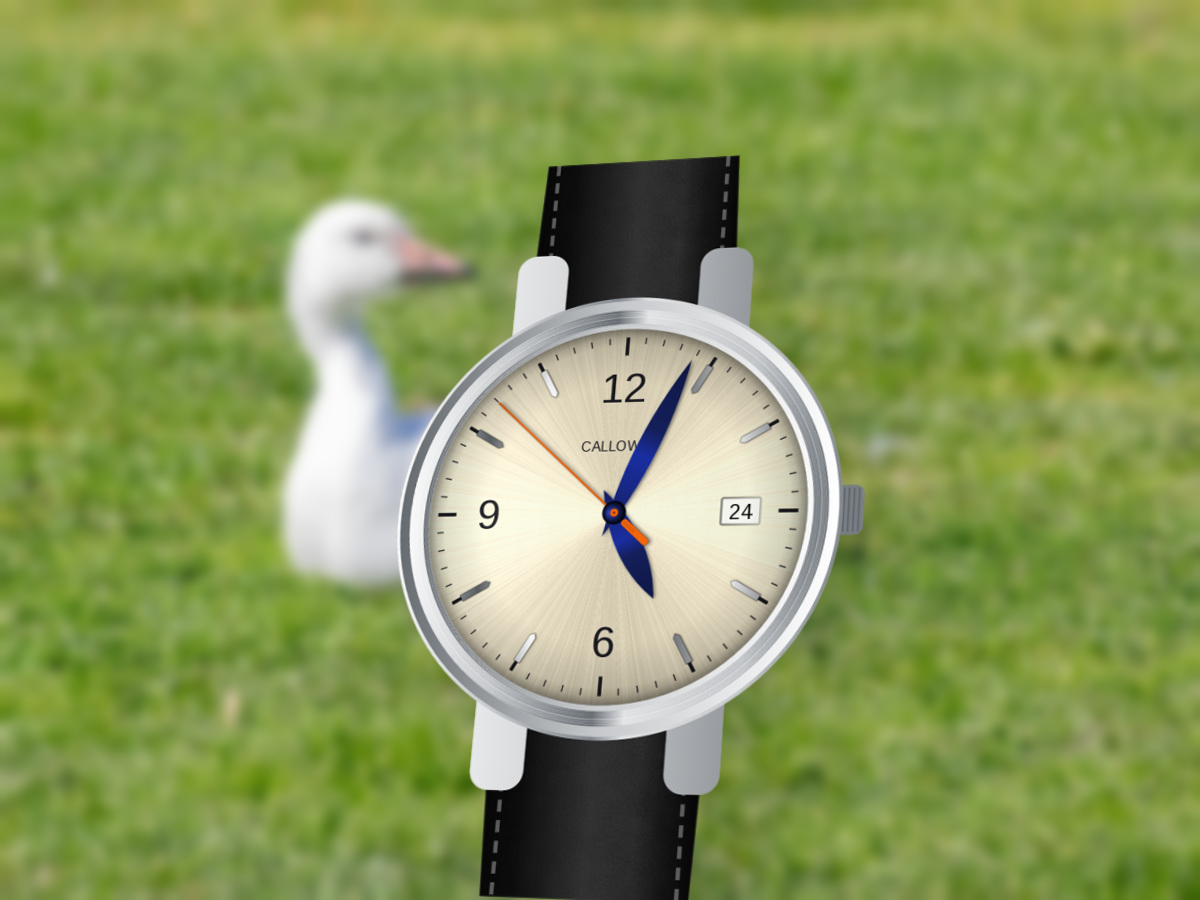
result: 5.03.52
